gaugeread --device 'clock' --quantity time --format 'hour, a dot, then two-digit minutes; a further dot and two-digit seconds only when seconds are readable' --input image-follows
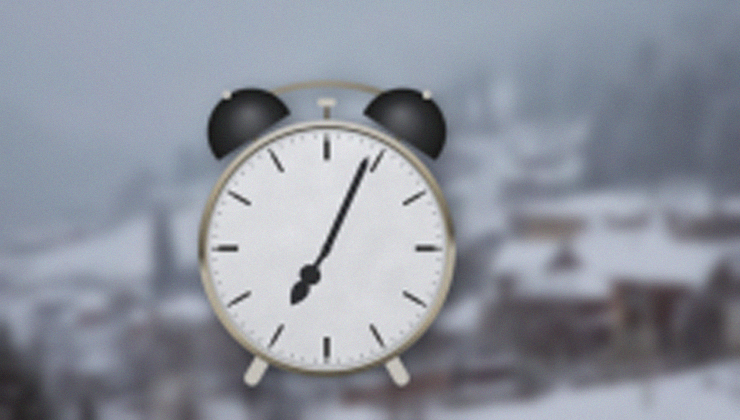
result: 7.04
